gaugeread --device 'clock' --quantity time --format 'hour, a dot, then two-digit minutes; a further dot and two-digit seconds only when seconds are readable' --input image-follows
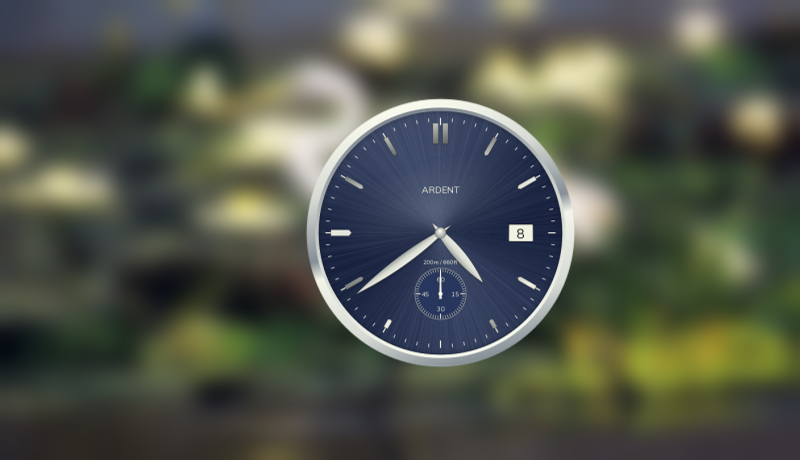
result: 4.39
